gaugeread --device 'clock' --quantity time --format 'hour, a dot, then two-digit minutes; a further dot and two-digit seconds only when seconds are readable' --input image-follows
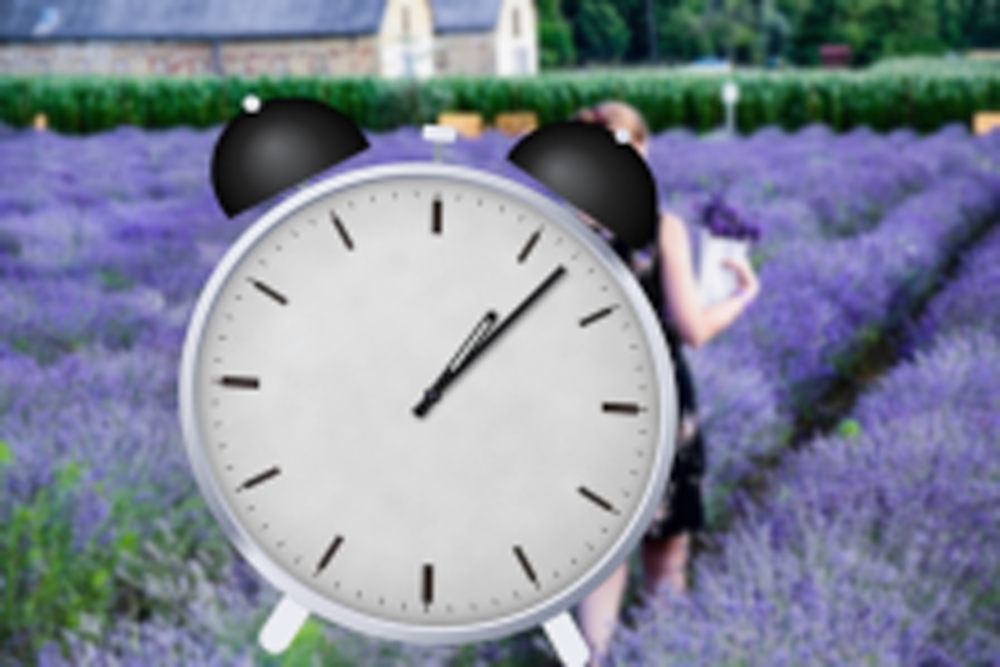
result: 1.07
